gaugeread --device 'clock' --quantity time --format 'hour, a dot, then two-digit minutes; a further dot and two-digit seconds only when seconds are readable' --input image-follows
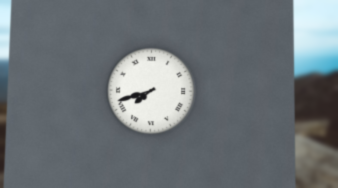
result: 7.42
